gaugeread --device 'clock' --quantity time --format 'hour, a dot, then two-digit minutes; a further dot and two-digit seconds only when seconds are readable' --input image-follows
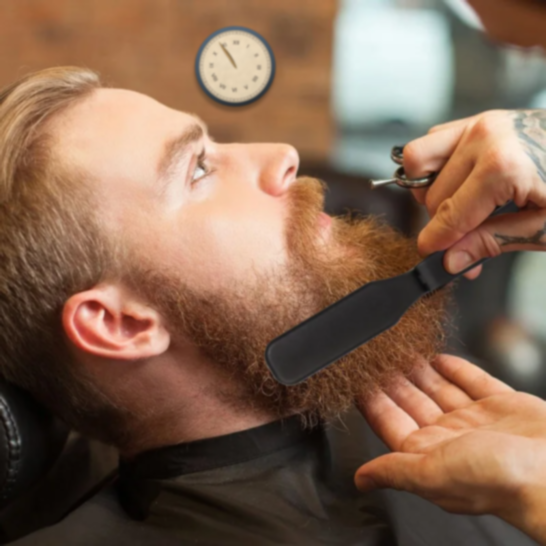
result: 10.54
